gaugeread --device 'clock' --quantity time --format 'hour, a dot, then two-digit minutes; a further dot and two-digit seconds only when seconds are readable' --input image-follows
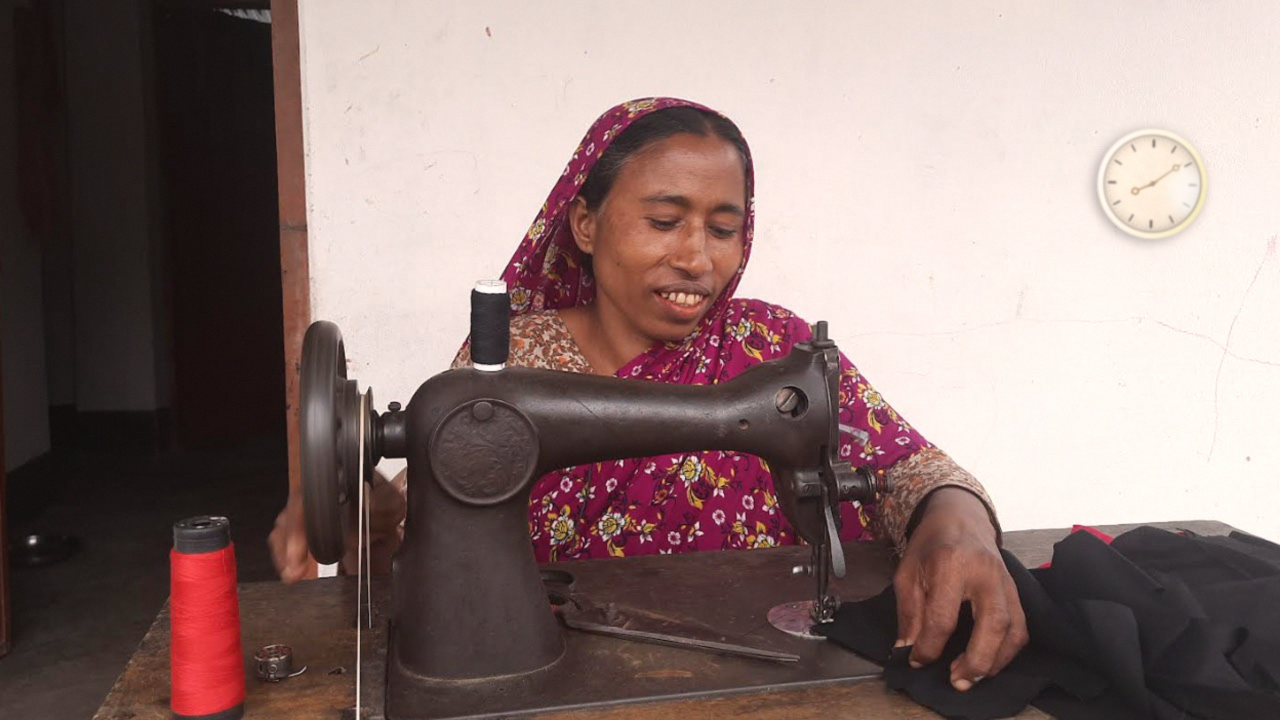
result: 8.09
